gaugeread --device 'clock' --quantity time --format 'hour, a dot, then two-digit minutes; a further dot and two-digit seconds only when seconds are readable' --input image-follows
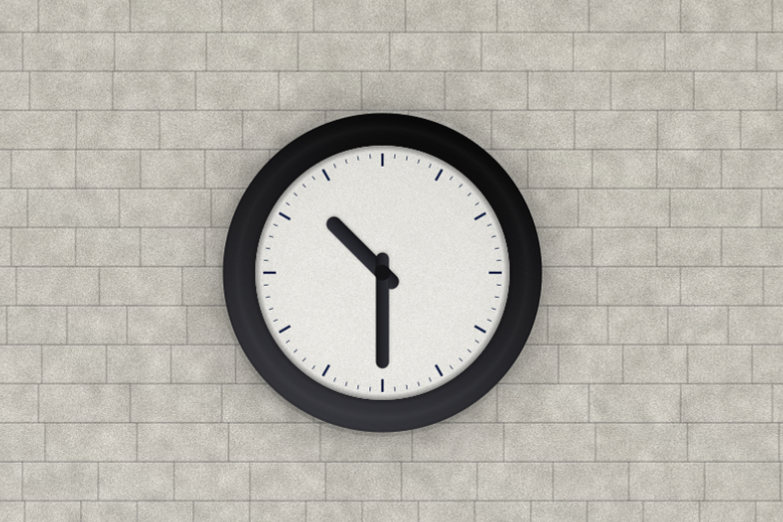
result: 10.30
